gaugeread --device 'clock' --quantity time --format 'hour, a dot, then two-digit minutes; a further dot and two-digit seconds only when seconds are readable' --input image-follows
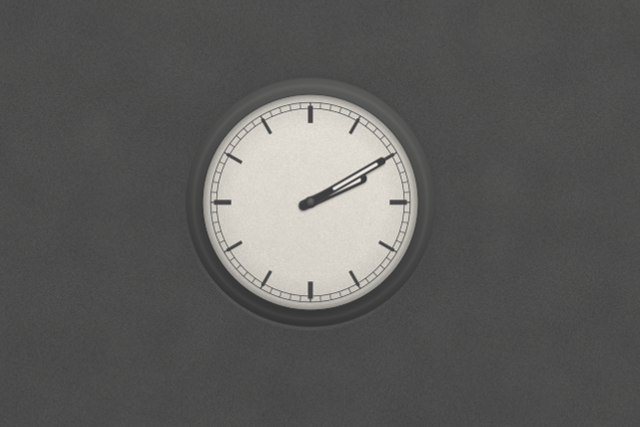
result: 2.10
